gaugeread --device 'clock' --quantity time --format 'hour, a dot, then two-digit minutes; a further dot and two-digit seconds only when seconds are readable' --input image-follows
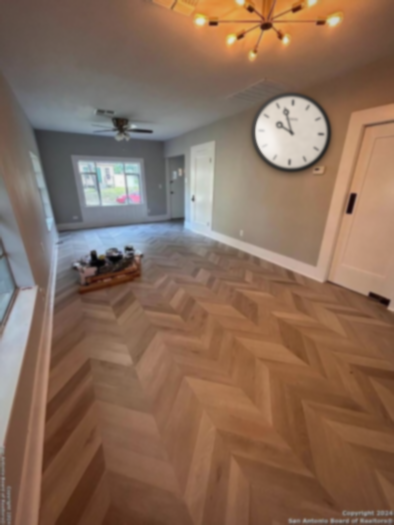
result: 9.57
